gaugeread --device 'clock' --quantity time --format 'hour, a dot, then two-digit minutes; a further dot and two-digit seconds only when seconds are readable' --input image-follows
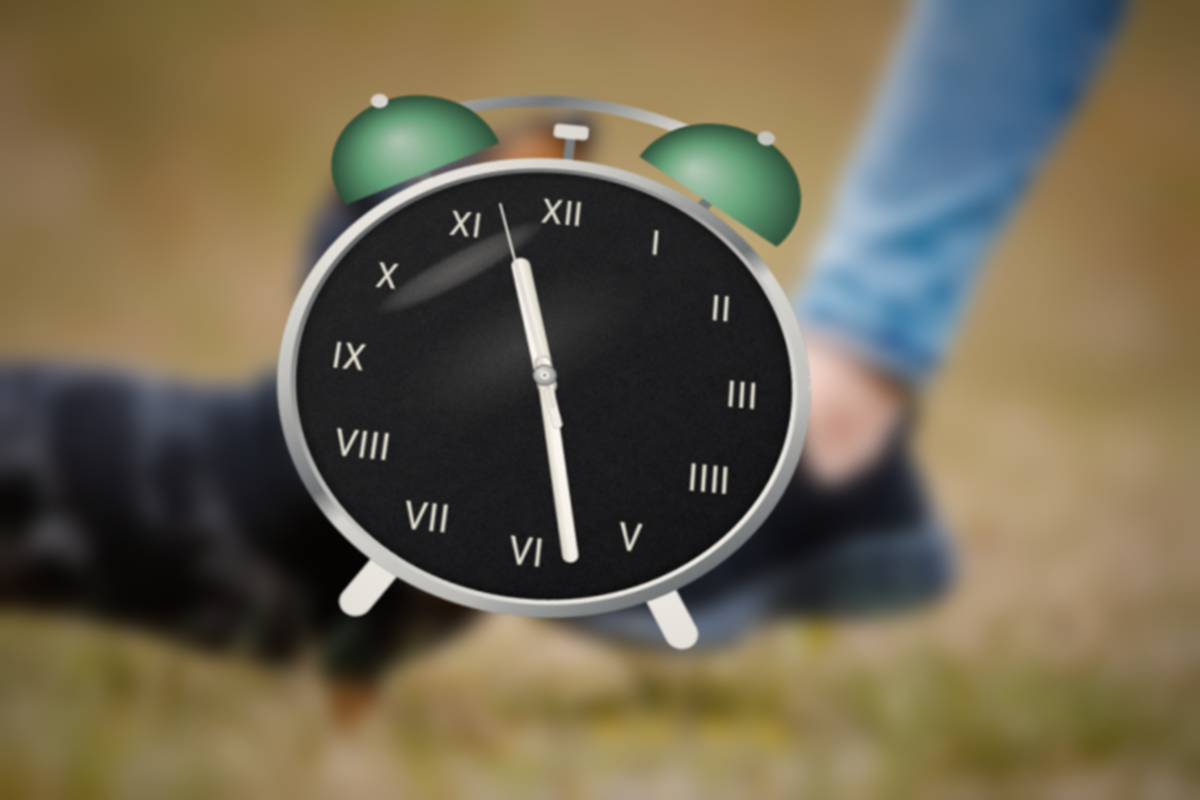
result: 11.27.57
